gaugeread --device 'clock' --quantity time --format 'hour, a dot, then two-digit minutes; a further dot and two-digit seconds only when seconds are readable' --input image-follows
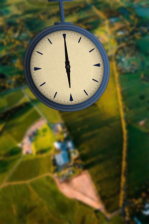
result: 6.00
